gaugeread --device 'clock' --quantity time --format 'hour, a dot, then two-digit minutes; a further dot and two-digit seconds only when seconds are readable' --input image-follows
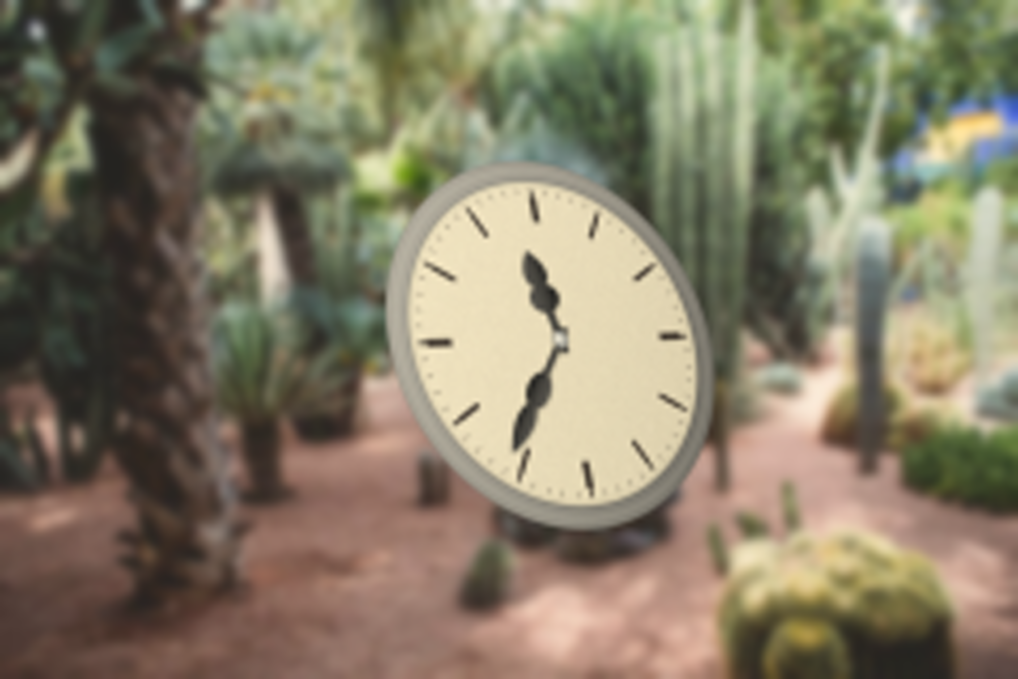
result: 11.36
